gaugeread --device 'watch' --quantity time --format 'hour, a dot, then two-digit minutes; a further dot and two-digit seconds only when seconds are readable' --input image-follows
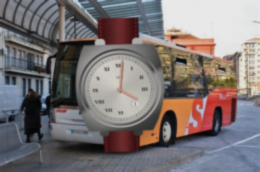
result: 4.01
